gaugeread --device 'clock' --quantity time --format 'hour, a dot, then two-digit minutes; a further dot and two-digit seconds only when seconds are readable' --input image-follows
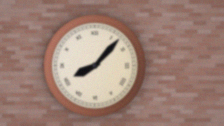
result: 8.07
